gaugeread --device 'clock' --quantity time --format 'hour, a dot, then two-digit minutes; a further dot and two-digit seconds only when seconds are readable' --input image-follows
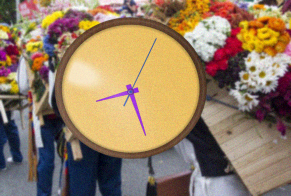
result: 8.27.04
